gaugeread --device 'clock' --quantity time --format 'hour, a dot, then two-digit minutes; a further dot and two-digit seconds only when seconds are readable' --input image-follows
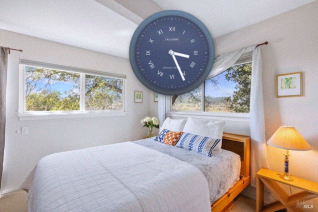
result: 3.26
